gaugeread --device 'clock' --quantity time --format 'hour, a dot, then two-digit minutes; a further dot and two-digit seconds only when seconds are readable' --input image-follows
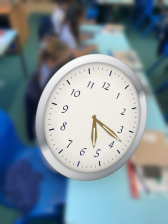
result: 5.18
